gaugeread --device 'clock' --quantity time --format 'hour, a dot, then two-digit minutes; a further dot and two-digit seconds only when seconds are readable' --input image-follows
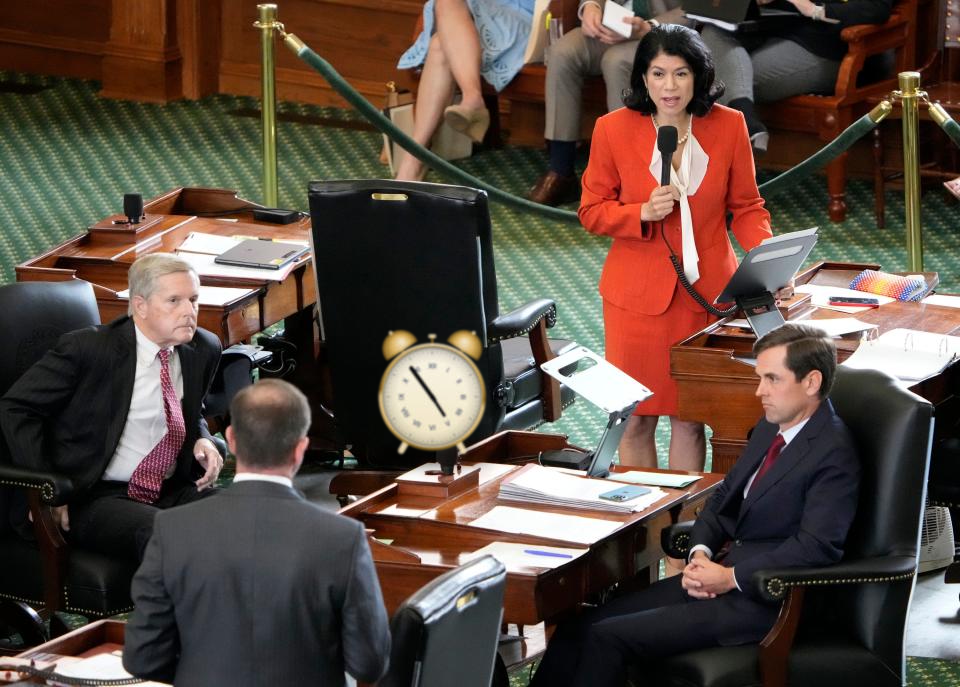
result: 4.54
